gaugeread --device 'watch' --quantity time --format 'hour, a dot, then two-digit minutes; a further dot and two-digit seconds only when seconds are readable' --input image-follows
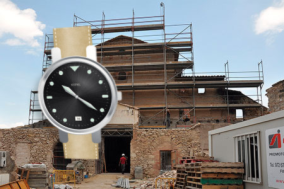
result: 10.21
